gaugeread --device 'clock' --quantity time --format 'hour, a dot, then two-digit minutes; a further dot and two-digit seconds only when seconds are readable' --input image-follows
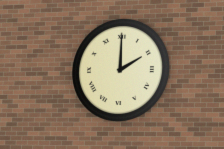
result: 2.00
